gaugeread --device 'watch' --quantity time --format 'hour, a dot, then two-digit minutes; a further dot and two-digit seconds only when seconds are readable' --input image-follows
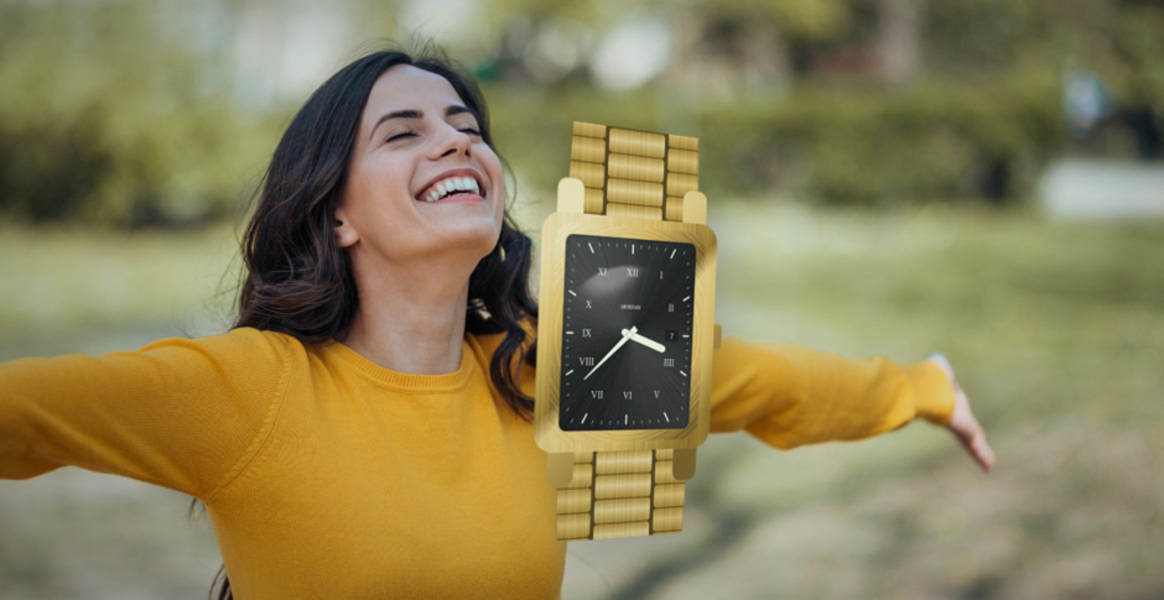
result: 3.38
